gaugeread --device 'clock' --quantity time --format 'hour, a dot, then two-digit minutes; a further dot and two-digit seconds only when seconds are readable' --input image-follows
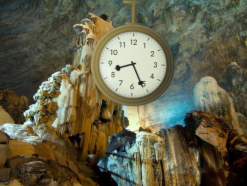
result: 8.26
